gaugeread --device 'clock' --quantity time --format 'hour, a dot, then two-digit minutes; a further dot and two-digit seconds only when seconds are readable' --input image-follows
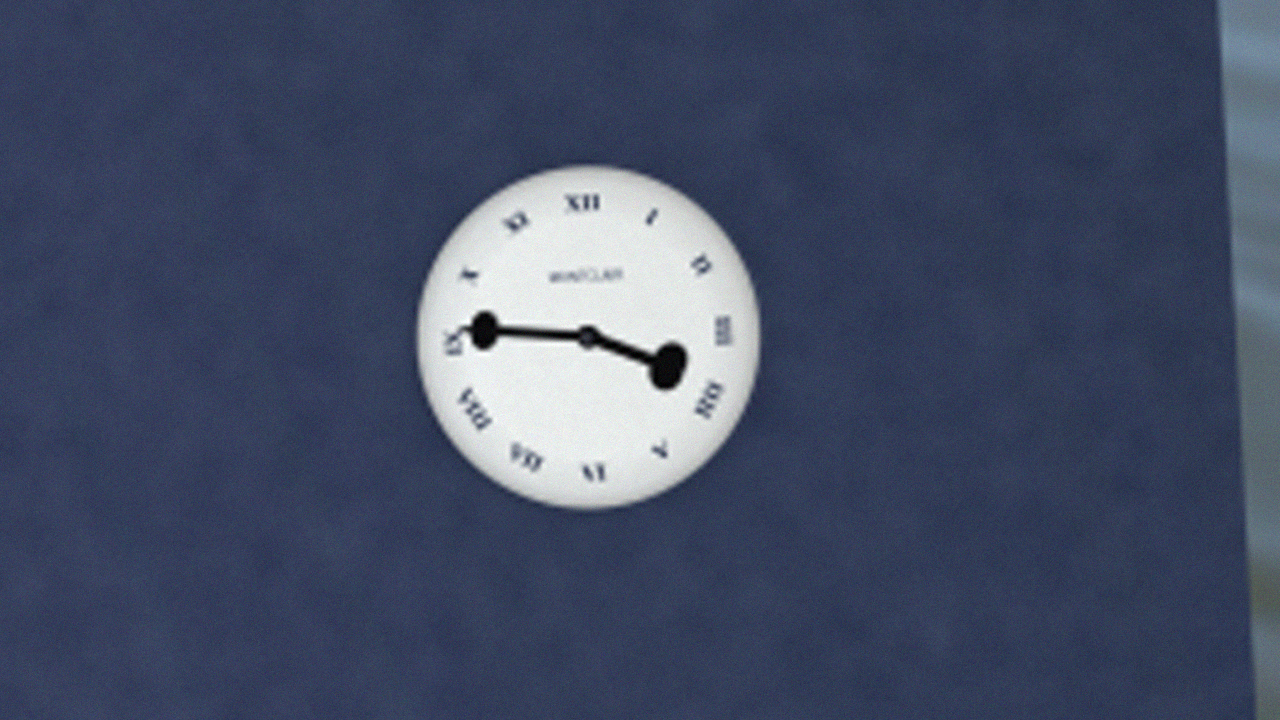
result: 3.46
